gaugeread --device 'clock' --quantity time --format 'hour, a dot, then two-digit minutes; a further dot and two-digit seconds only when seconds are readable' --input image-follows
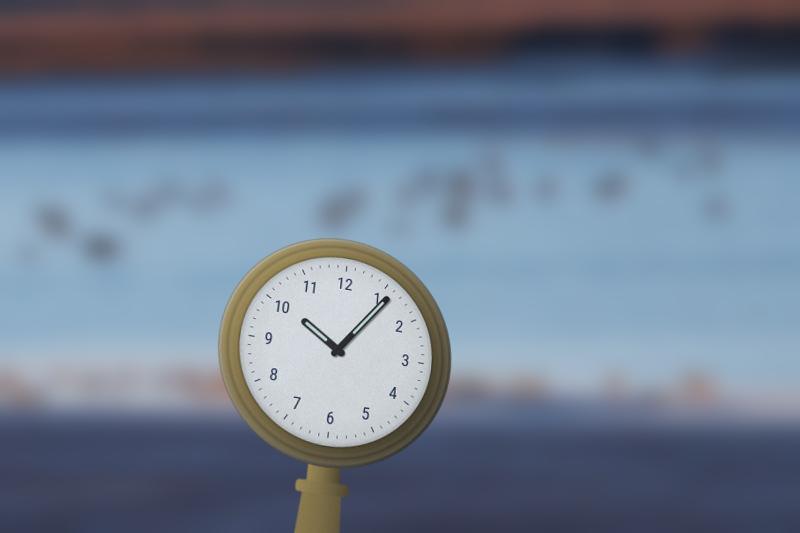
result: 10.06
